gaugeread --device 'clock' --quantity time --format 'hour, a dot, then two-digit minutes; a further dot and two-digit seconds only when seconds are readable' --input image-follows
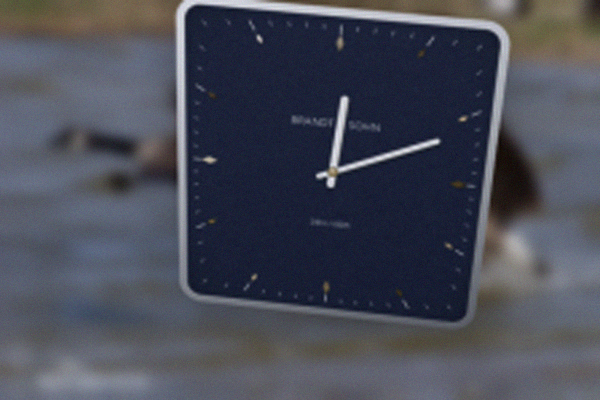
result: 12.11
